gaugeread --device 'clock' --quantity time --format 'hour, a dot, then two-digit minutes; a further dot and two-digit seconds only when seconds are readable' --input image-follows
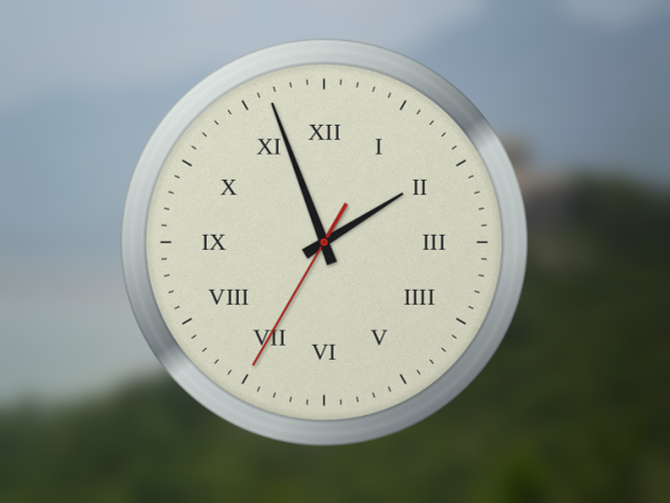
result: 1.56.35
